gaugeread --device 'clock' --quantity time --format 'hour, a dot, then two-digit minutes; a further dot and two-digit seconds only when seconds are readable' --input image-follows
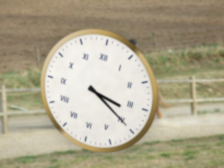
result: 3.20
